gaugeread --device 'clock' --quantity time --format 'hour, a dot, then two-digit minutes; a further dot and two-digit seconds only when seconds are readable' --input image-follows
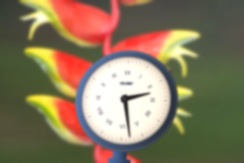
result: 2.28
